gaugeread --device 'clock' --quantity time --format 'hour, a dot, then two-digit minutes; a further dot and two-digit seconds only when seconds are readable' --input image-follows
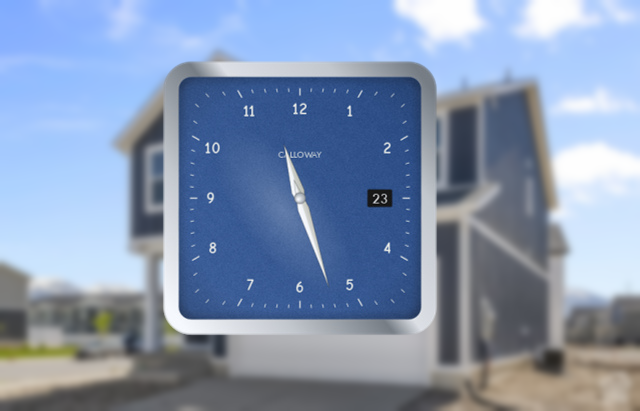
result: 11.27
